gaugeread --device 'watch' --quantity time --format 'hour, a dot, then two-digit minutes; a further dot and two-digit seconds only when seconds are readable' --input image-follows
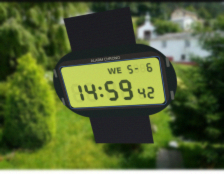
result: 14.59.42
